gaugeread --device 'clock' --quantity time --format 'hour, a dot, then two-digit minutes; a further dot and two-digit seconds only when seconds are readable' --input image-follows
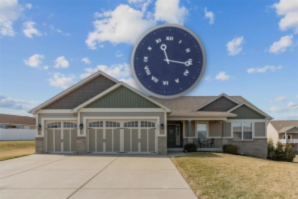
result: 11.16
